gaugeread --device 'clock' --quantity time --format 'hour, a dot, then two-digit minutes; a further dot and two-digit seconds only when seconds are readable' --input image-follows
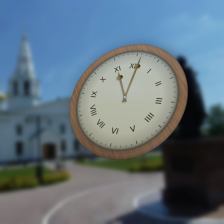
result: 11.01
